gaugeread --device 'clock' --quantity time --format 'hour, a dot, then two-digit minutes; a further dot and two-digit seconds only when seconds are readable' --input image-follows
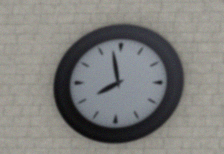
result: 7.58
